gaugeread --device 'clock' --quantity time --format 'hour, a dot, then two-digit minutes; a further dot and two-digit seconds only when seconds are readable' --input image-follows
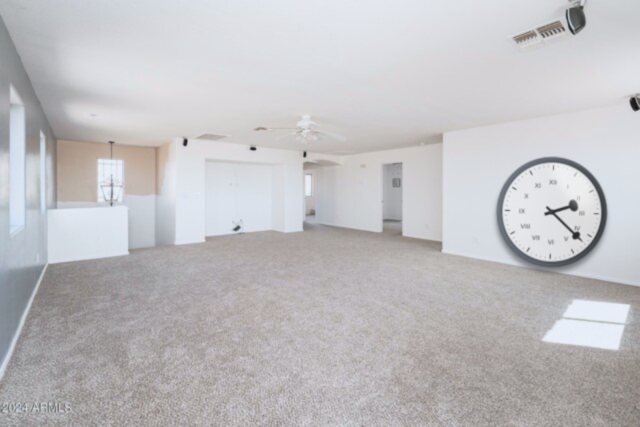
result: 2.22
